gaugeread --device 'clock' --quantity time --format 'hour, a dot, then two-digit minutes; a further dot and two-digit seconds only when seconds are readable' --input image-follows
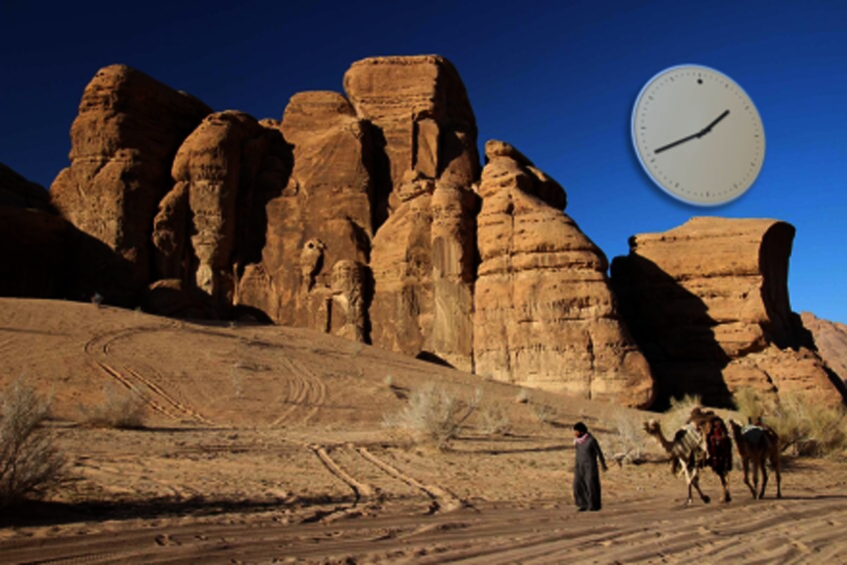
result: 1.41
